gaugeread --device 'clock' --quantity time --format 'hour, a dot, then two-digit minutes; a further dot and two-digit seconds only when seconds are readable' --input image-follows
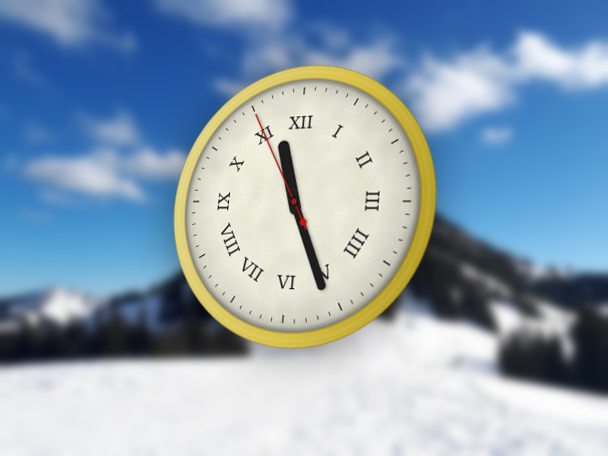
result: 11.25.55
